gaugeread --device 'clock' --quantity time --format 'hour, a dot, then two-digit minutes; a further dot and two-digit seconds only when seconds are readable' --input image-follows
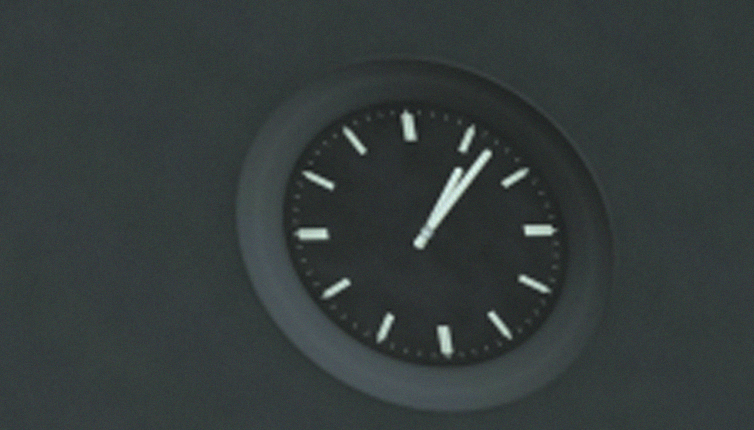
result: 1.07
